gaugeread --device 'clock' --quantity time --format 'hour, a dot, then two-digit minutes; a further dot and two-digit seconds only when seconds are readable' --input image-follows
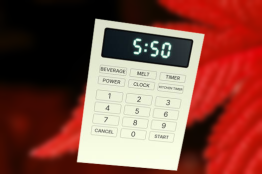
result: 5.50
